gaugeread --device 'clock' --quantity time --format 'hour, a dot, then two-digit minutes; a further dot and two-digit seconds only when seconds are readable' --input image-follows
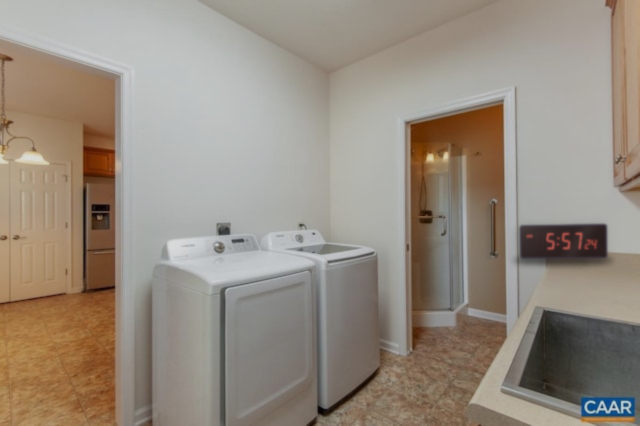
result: 5.57
